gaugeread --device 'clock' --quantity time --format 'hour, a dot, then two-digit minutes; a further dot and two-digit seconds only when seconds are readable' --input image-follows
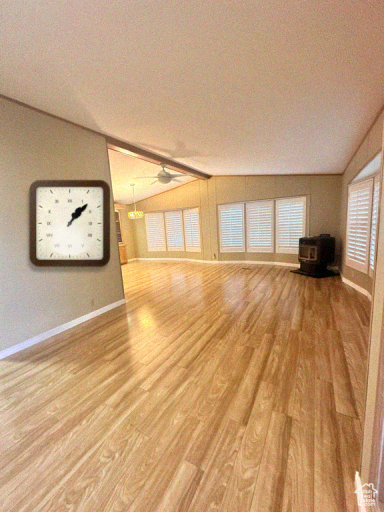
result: 1.07
